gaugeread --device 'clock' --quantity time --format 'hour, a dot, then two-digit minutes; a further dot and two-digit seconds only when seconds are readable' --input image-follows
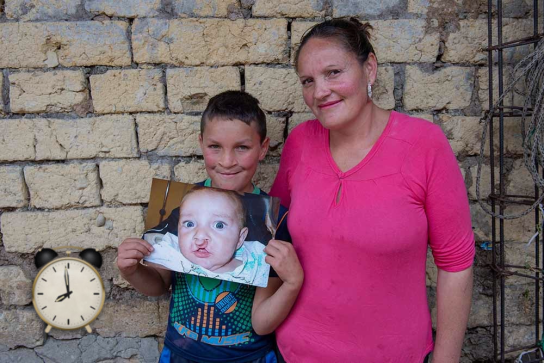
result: 7.59
